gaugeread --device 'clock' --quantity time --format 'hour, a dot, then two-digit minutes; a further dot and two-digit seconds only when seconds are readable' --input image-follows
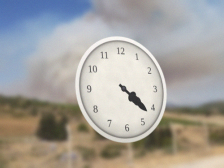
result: 4.22
